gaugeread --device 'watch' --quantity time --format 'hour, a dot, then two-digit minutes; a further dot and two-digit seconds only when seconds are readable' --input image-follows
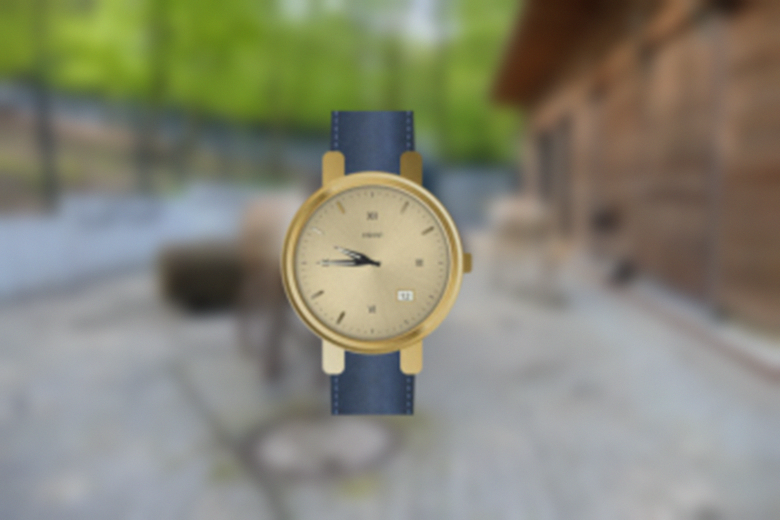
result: 9.45
